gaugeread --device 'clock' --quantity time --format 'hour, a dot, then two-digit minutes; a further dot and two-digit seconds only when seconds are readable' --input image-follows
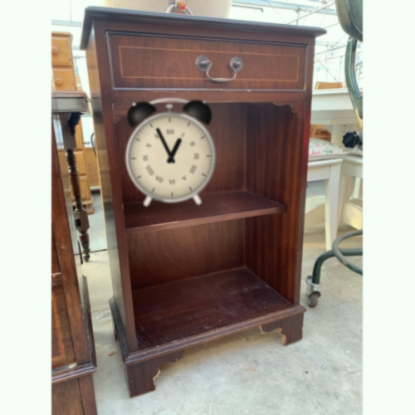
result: 12.56
